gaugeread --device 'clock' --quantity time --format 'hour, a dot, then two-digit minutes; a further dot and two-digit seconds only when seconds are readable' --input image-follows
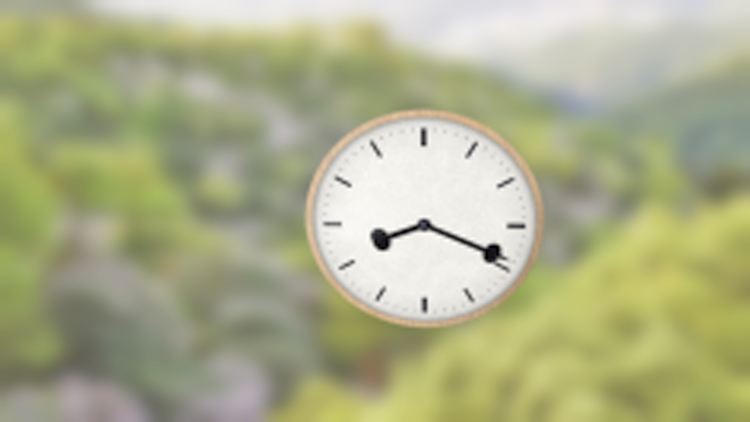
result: 8.19
